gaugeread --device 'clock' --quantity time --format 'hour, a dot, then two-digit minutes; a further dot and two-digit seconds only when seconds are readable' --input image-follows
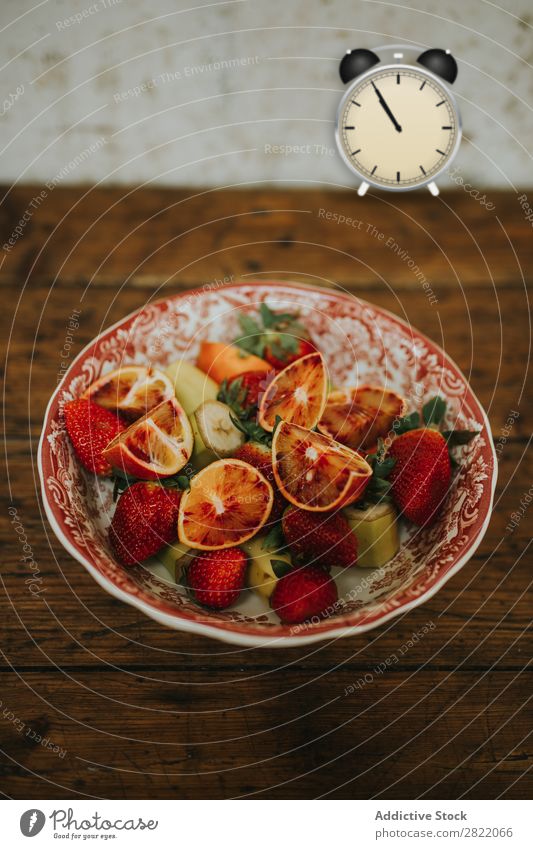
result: 10.55
